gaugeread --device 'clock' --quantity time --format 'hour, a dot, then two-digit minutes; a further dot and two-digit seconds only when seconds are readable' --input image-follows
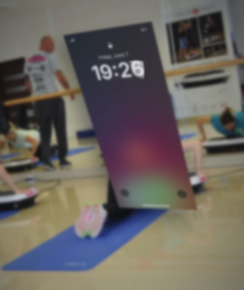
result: 19.26
